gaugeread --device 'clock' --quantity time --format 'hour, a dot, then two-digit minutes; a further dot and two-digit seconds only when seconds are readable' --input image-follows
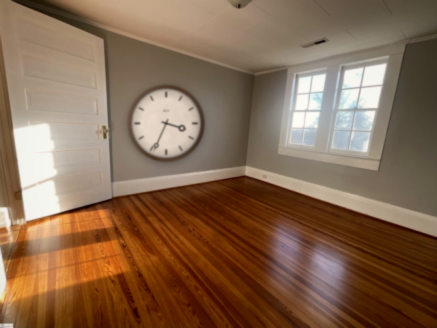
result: 3.34
